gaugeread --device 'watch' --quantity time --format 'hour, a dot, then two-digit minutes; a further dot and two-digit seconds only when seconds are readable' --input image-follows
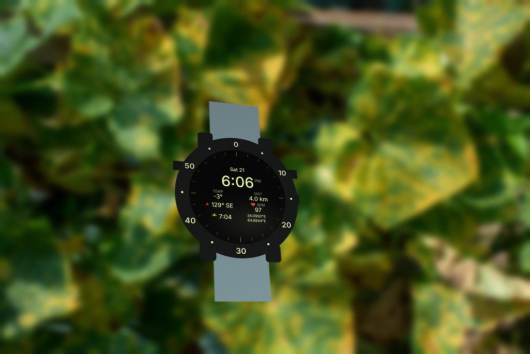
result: 6.06
